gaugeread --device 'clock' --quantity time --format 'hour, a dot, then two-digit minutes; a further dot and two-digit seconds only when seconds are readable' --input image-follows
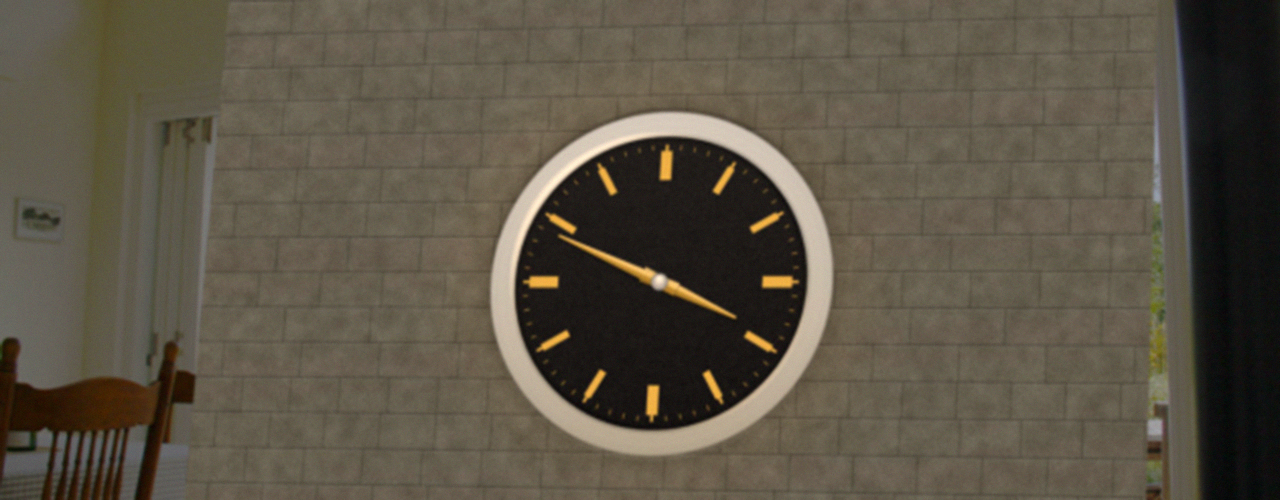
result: 3.49
